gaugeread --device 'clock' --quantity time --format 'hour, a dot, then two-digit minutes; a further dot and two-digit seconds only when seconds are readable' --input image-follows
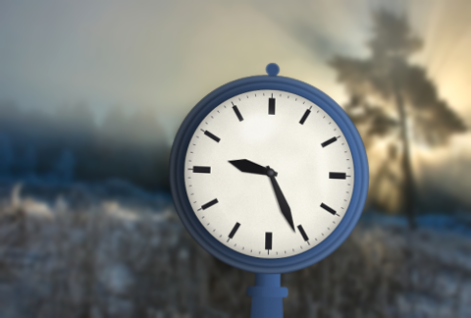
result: 9.26
